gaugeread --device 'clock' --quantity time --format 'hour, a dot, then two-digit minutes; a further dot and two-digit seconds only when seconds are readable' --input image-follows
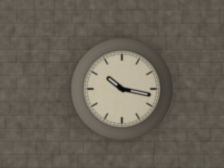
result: 10.17
